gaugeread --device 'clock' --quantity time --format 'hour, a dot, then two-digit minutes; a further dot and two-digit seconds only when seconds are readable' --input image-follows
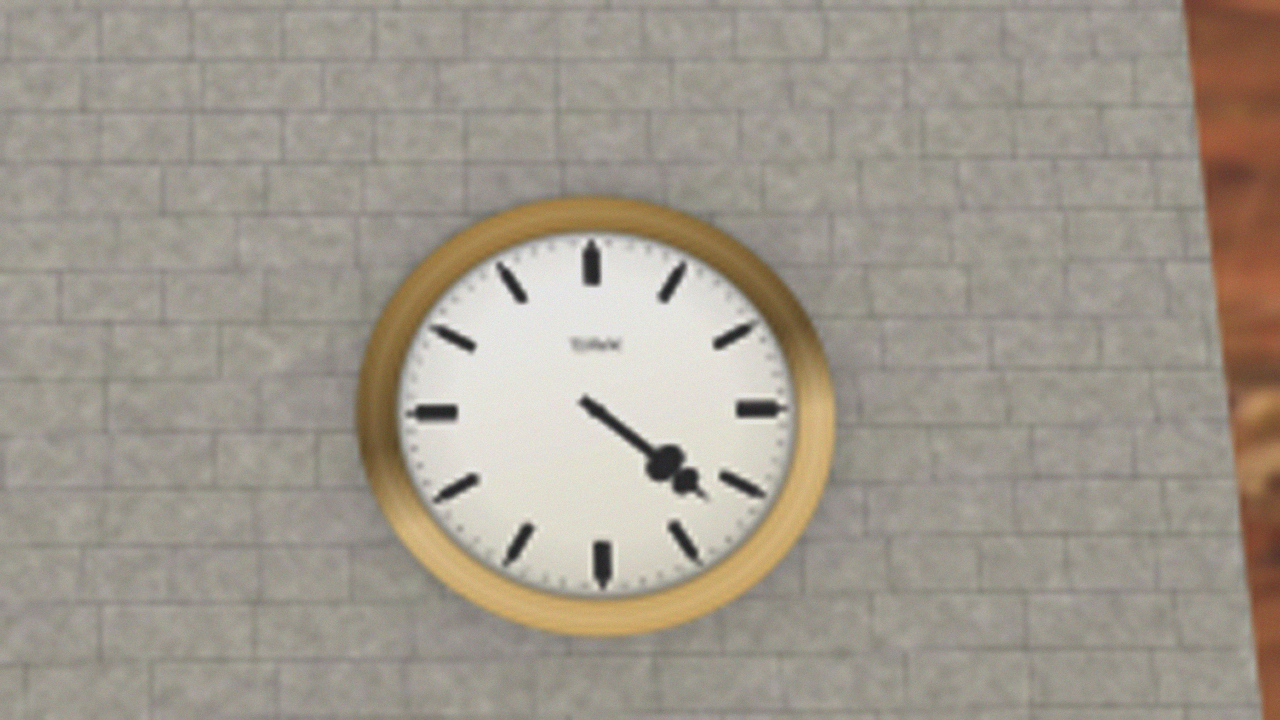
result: 4.22
